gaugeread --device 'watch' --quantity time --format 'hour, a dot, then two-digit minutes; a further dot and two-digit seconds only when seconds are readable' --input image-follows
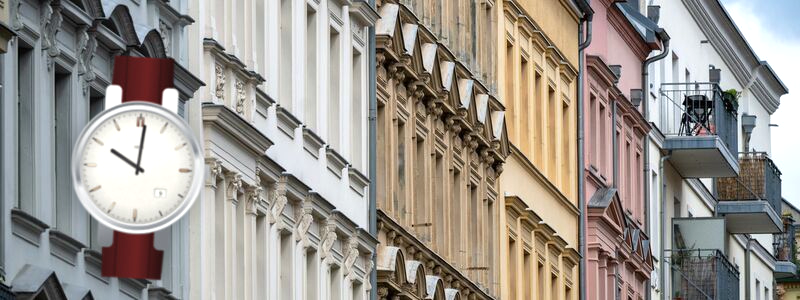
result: 10.01
